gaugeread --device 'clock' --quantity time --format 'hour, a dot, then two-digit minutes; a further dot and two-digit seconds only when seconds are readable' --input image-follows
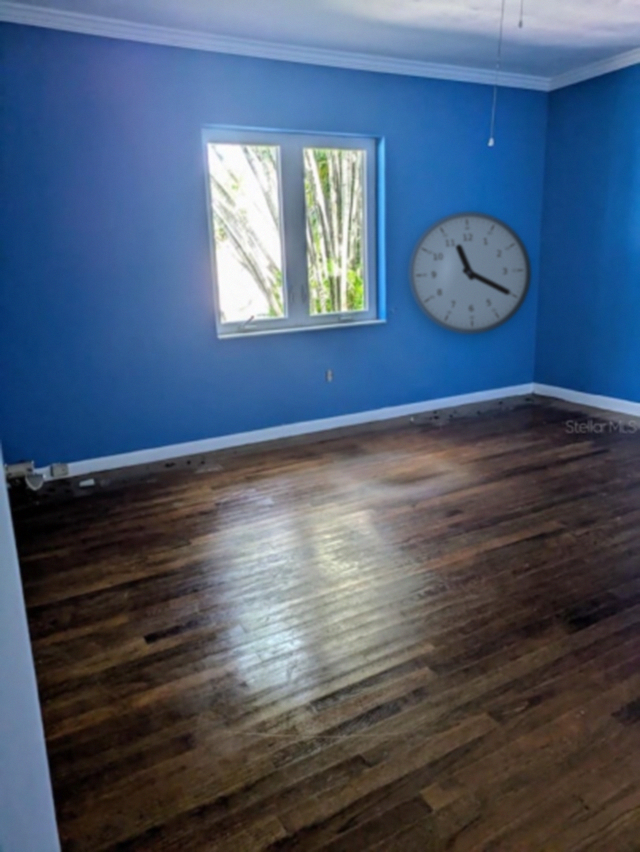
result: 11.20
